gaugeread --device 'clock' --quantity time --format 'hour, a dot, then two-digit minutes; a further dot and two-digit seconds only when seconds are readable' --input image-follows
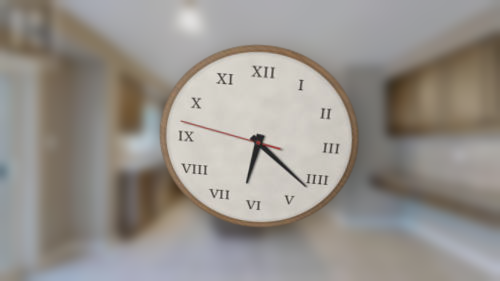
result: 6.21.47
